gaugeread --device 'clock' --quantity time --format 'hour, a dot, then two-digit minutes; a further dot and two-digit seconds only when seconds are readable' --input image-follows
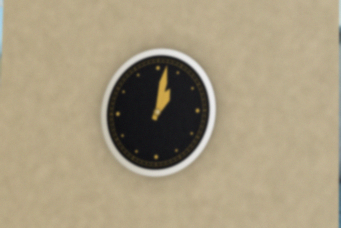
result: 1.02
